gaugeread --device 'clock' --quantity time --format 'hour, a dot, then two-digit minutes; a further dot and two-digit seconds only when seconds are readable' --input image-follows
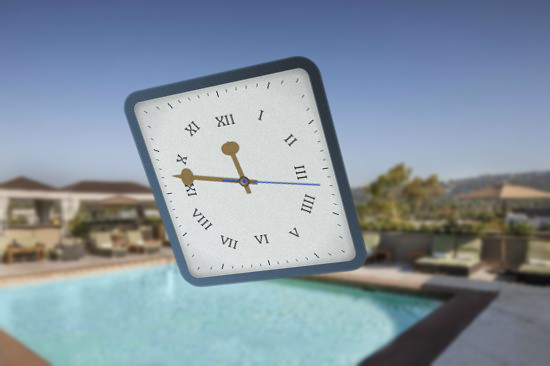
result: 11.47.17
